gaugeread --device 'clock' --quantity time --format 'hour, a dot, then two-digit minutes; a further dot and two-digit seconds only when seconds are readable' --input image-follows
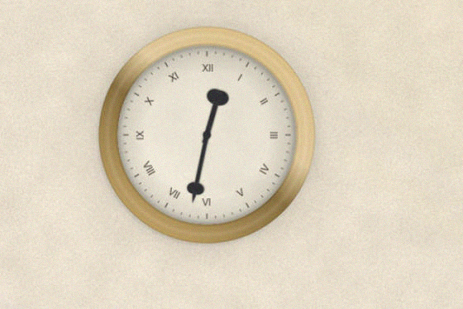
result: 12.32
